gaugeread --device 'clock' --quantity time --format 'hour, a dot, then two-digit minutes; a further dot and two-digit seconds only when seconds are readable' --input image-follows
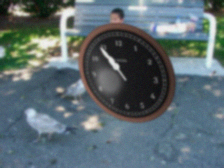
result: 10.54
